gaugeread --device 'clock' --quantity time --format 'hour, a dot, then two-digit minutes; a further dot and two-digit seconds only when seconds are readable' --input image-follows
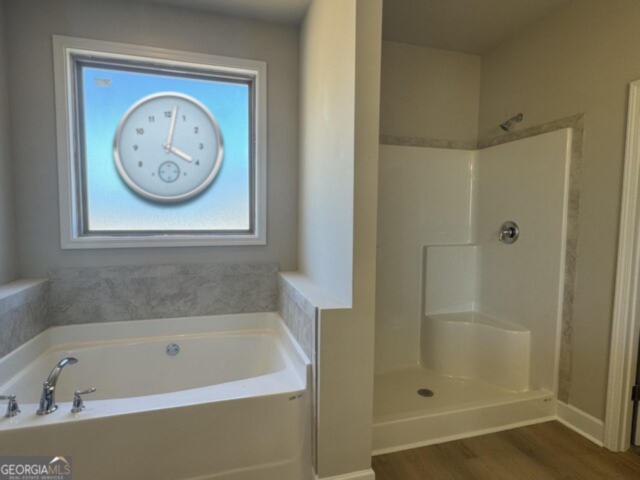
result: 4.02
